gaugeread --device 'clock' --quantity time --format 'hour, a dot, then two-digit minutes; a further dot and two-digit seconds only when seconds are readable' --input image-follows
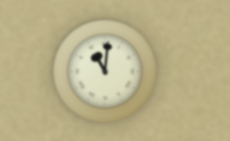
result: 11.01
